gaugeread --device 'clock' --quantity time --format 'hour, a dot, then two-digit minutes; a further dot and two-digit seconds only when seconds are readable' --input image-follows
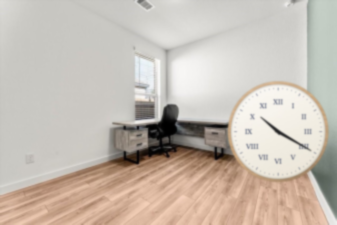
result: 10.20
